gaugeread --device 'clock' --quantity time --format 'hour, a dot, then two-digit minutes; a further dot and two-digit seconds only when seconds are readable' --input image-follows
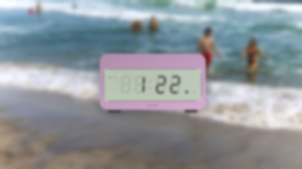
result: 1.22
